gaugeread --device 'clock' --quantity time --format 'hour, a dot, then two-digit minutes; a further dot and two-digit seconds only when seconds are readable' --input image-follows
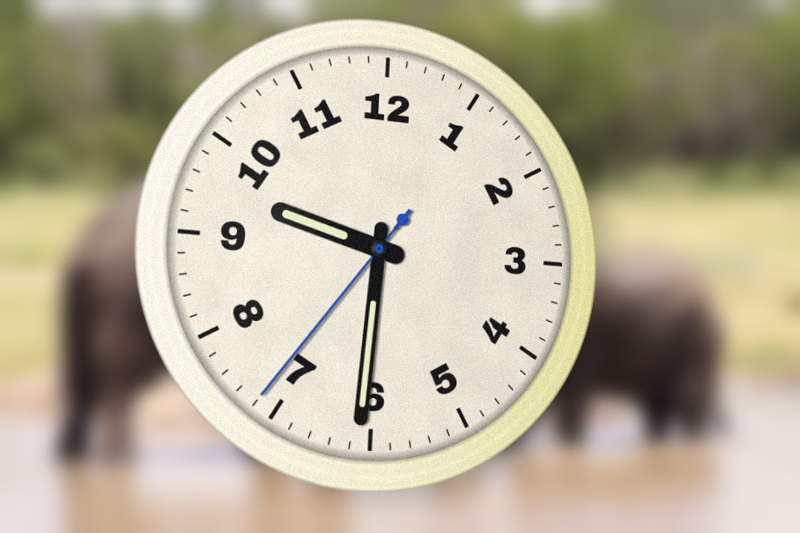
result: 9.30.36
